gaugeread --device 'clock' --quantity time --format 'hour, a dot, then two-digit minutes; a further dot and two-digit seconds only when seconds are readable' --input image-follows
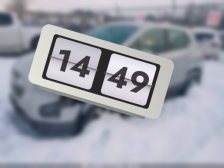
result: 14.49
